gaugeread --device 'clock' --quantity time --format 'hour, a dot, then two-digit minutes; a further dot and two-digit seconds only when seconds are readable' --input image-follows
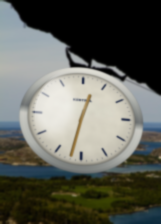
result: 12.32
